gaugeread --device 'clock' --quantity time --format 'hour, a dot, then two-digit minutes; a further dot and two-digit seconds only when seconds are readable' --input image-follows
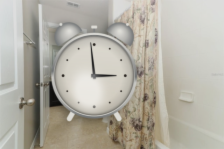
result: 2.59
